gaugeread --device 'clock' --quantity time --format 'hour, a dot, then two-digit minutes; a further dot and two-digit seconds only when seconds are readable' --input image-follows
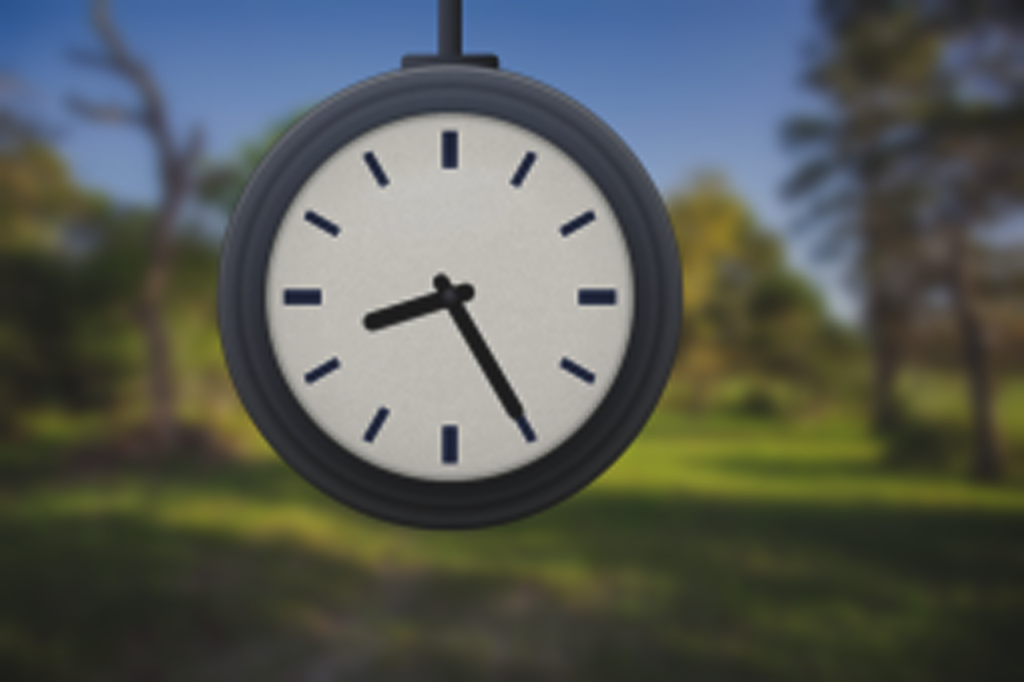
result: 8.25
